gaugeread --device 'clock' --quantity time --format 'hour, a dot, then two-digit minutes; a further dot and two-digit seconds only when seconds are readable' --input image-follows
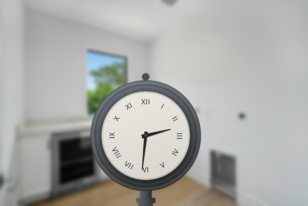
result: 2.31
